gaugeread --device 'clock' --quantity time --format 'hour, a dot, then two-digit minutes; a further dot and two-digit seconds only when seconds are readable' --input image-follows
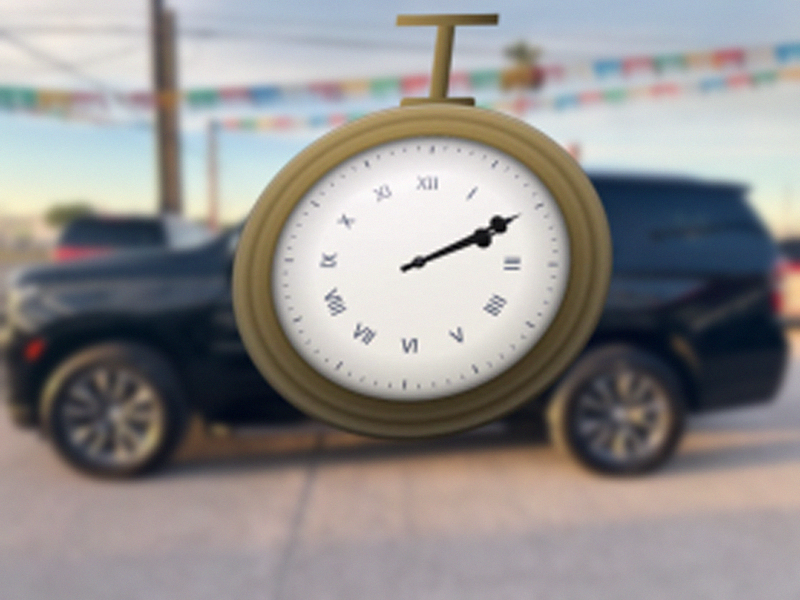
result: 2.10
